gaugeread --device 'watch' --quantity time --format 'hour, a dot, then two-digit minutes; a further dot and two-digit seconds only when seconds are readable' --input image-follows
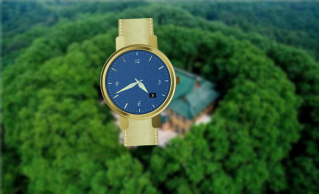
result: 4.41
